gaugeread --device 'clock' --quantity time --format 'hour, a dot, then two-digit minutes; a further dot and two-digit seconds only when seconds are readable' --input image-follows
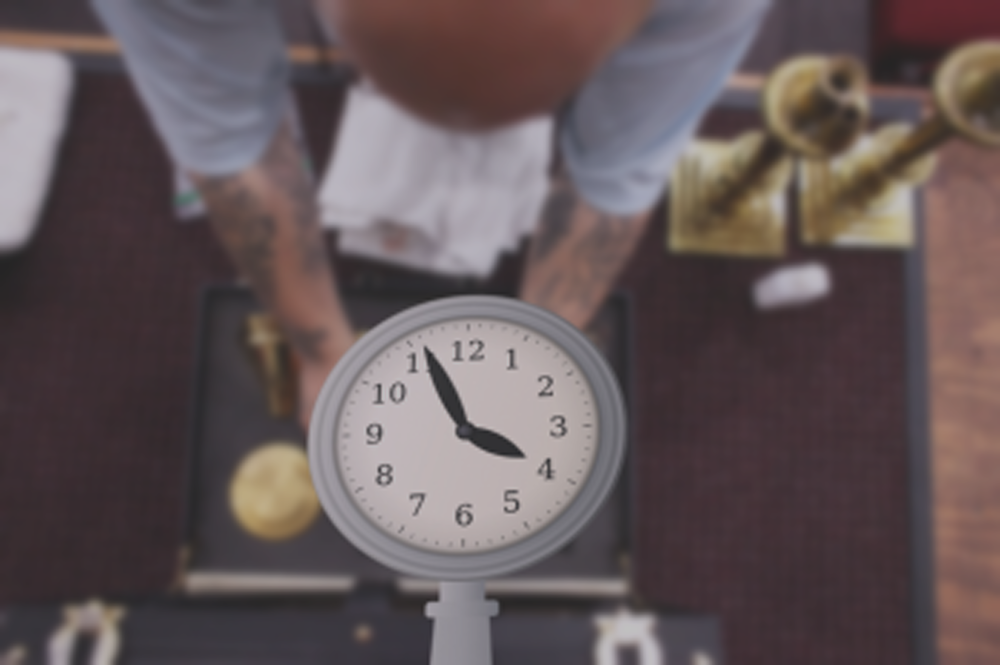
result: 3.56
